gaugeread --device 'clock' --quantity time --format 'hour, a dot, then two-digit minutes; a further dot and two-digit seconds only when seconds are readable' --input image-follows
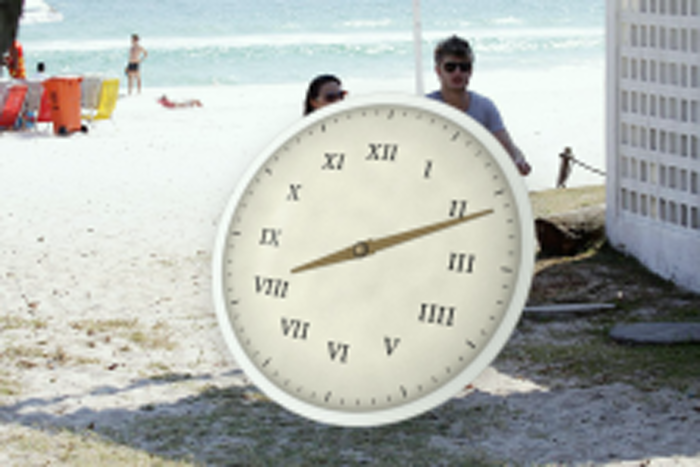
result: 8.11
